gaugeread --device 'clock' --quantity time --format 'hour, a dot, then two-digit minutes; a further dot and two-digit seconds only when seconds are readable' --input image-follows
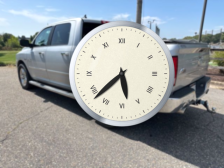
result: 5.38
